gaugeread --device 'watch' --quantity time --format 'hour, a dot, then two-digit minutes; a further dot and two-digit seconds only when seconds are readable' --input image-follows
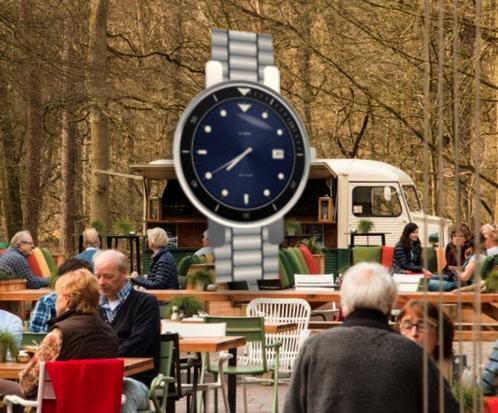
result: 7.40
